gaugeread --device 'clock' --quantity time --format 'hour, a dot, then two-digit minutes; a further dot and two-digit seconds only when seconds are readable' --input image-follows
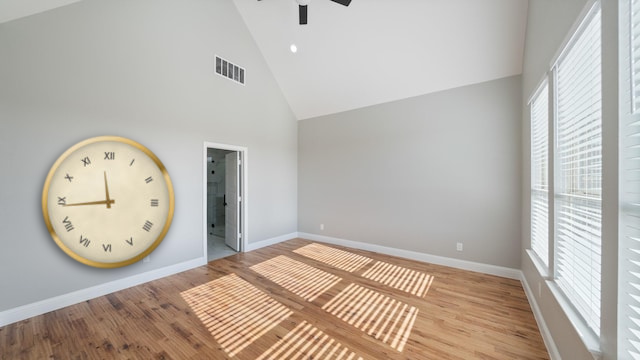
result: 11.44
